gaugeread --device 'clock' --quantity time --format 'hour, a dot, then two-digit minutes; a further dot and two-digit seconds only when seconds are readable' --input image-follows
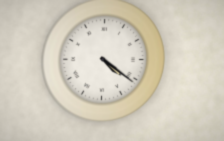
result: 4.21
